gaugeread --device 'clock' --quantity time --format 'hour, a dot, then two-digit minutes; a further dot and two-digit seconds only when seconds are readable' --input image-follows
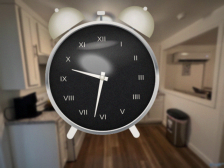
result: 9.32
